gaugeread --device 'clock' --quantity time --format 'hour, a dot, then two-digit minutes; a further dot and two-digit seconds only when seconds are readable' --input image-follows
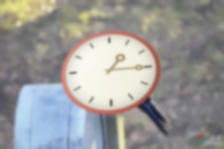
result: 1.15
